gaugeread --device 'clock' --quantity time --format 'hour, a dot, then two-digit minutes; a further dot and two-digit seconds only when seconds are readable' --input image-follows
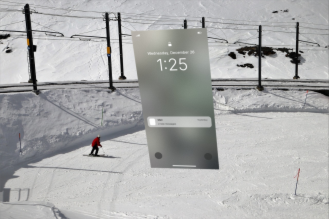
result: 1.25
